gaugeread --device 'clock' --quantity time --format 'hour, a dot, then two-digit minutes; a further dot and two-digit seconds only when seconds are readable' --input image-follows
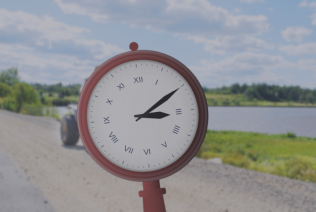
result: 3.10
